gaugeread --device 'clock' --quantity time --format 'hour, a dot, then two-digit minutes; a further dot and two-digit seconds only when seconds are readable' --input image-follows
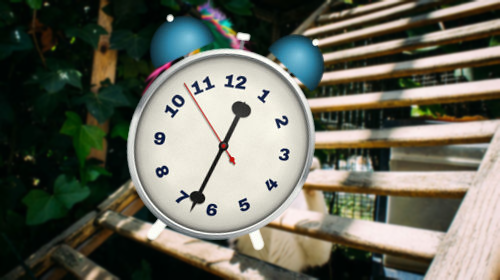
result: 12.32.53
